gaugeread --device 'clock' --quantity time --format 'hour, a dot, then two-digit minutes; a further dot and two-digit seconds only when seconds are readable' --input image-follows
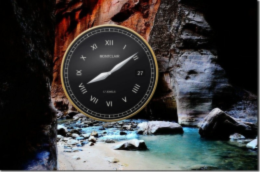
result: 8.09
